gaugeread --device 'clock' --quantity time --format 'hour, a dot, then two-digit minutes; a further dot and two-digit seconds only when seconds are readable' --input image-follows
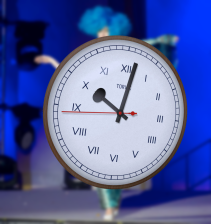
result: 10.01.44
